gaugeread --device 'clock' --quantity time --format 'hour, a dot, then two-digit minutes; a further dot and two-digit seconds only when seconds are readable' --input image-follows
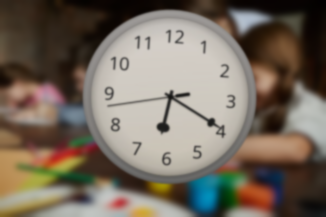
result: 6.19.43
